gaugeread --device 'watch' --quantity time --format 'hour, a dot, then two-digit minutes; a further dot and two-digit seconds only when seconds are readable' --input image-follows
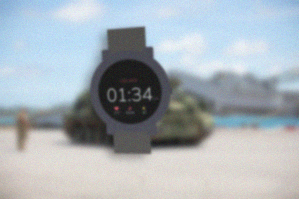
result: 1.34
